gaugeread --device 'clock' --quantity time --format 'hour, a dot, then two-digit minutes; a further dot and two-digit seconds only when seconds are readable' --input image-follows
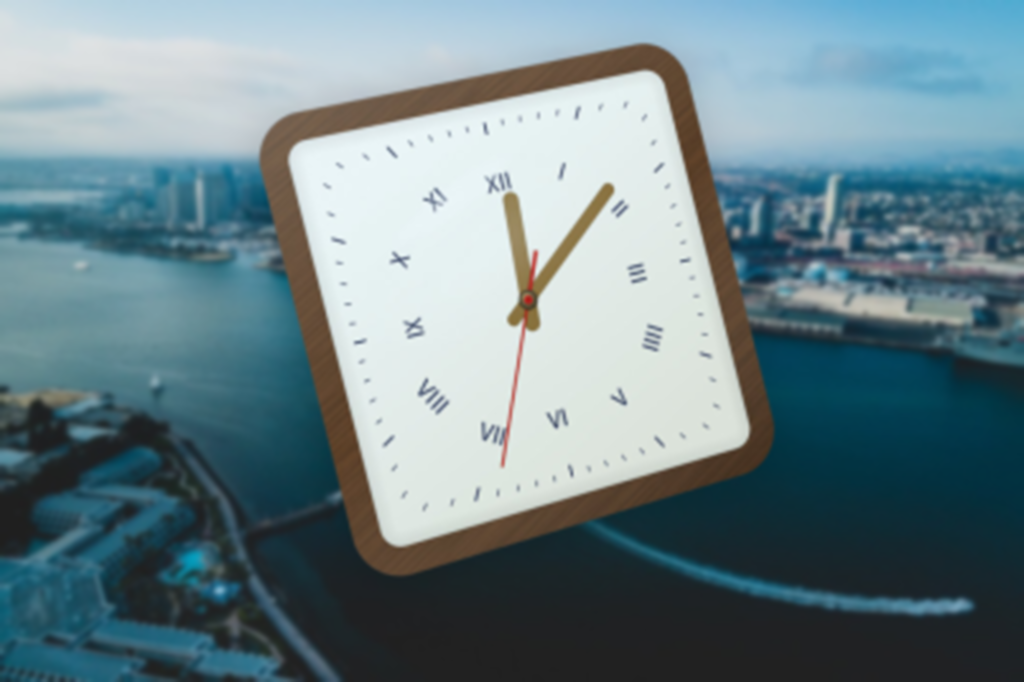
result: 12.08.34
